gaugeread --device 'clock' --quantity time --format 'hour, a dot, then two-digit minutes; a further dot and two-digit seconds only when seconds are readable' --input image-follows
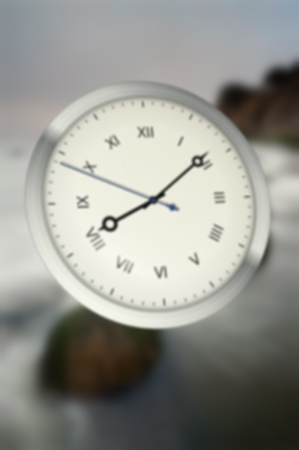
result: 8.08.49
